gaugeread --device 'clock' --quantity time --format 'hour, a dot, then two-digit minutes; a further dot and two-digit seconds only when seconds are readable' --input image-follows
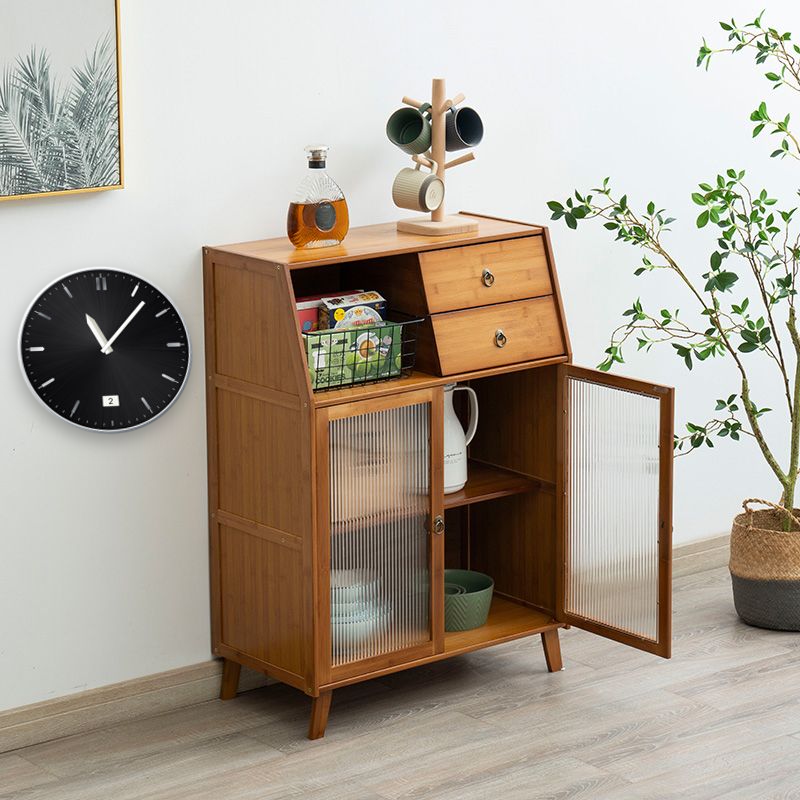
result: 11.07
